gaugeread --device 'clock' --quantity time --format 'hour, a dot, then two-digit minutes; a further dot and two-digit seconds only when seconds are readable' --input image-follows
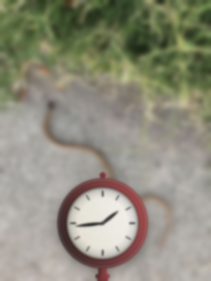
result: 1.44
